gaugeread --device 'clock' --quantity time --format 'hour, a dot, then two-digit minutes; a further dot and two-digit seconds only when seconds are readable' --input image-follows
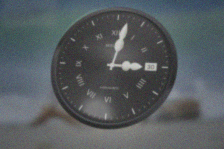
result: 3.02
